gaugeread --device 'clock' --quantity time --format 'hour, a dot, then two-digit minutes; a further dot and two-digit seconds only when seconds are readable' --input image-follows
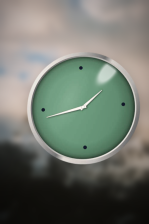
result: 1.43
